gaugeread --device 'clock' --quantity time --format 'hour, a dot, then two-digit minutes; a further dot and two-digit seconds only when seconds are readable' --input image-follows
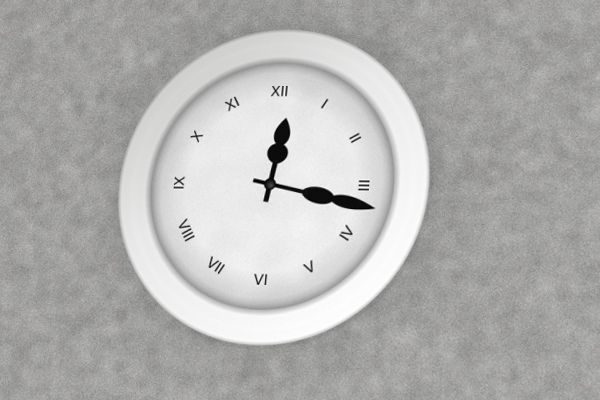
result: 12.17
